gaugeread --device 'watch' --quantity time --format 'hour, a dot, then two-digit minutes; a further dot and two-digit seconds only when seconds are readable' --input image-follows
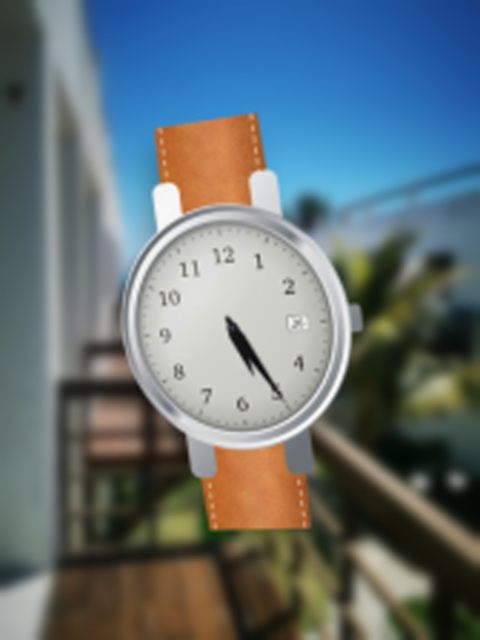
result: 5.25
